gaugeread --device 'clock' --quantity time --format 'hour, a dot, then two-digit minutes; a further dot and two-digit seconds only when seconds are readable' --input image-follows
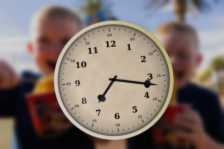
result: 7.17
